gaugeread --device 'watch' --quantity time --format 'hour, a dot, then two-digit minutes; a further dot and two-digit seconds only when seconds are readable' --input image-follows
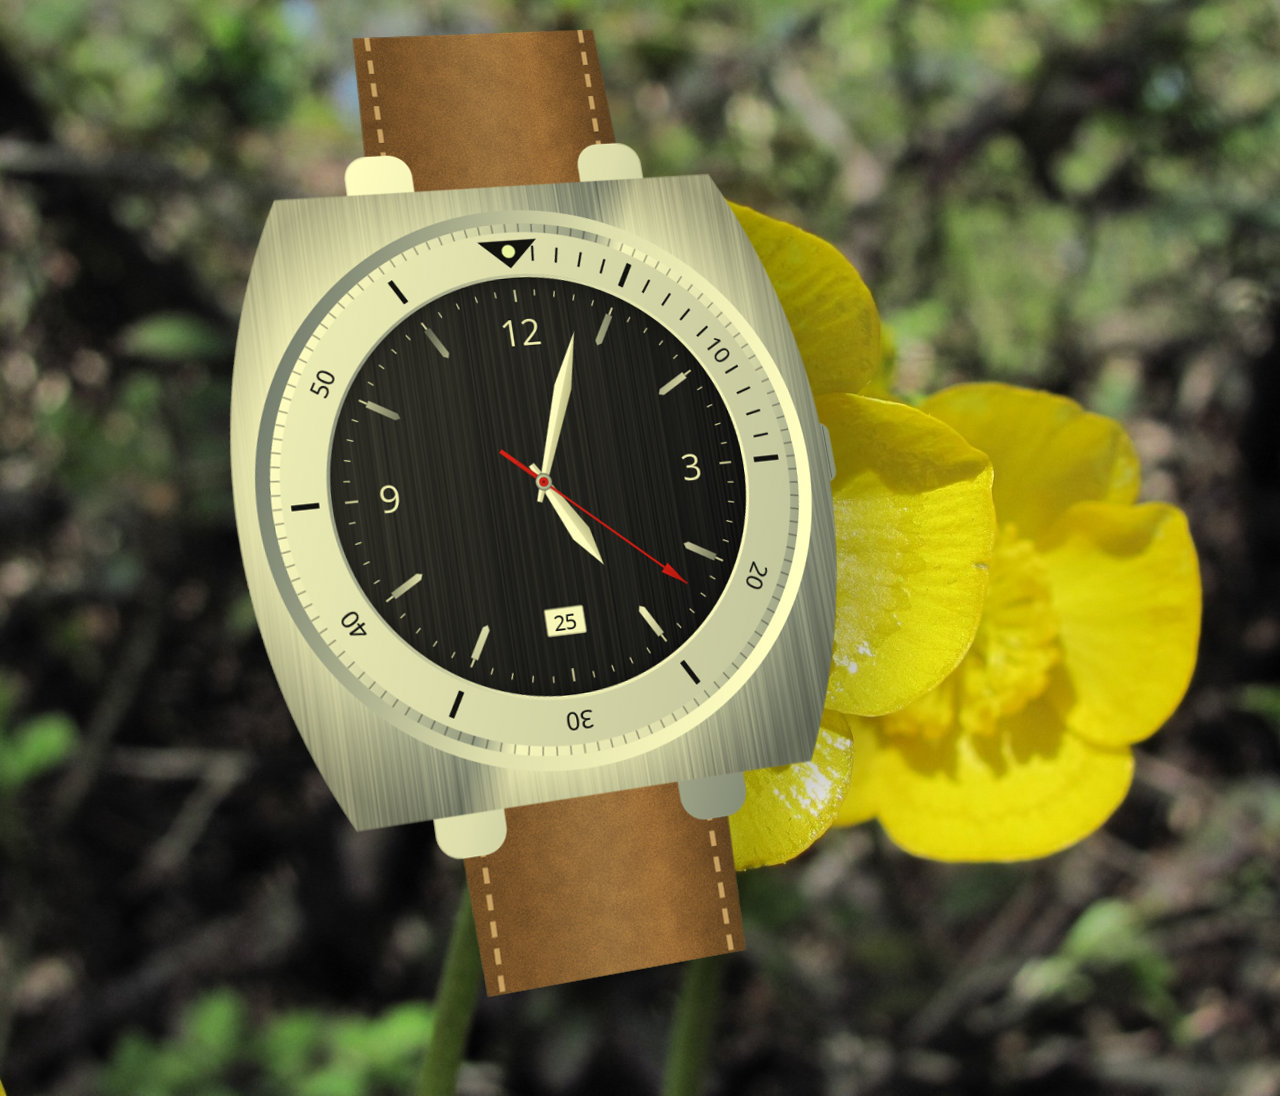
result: 5.03.22
